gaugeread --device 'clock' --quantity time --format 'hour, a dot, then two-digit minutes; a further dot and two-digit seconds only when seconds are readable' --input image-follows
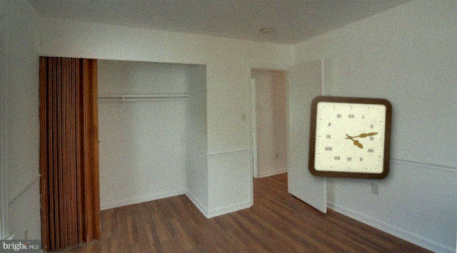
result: 4.13
